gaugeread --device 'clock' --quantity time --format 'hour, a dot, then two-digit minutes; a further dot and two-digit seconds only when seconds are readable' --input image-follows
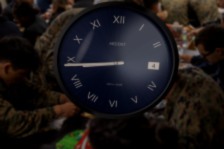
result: 8.44
